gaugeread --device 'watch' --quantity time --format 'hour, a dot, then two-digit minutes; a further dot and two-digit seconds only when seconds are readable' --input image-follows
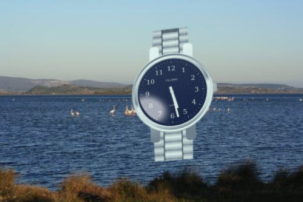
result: 5.28
